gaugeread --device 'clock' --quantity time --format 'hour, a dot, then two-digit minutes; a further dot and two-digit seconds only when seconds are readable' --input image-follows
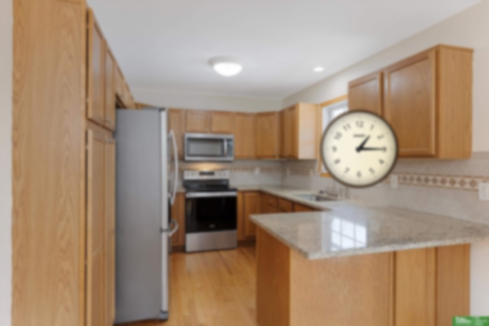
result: 1.15
